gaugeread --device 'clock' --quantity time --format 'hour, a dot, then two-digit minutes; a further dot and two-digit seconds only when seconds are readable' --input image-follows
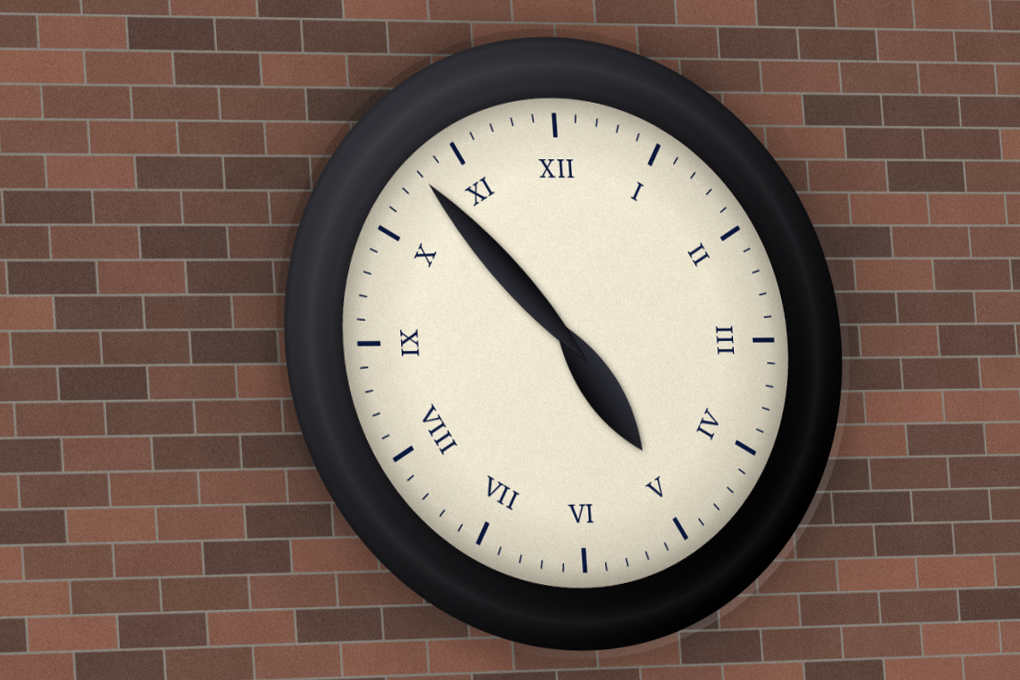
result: 4.53
